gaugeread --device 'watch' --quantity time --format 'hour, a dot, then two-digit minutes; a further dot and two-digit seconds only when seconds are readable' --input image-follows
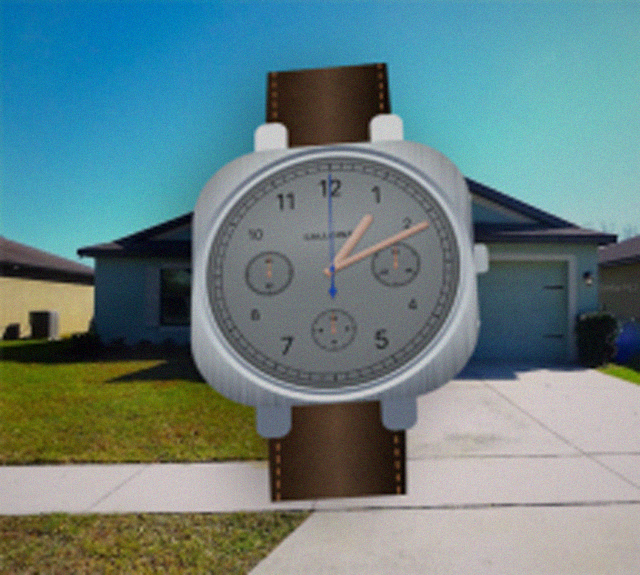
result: 1.11
